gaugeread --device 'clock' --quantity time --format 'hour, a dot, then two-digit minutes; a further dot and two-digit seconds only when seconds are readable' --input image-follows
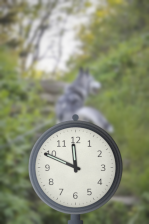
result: 11.49
